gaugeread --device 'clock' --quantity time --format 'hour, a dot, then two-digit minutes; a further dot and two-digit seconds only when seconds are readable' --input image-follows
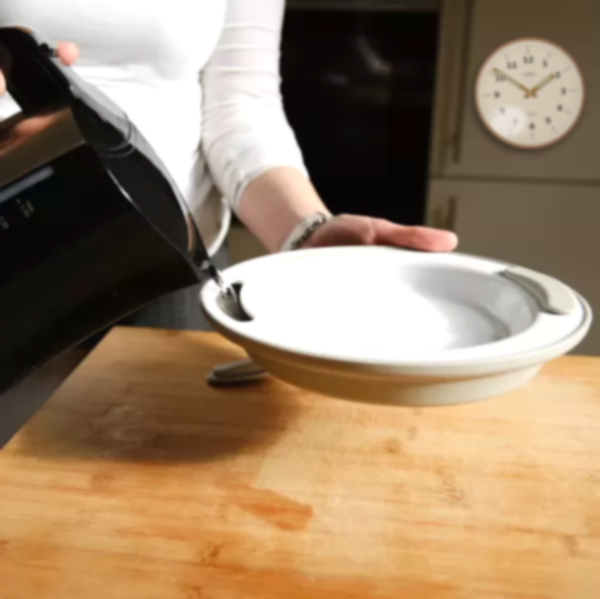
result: 1.51
